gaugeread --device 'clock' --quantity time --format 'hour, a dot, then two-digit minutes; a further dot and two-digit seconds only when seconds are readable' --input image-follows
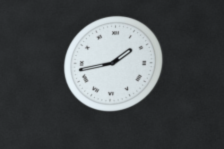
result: 1.43
